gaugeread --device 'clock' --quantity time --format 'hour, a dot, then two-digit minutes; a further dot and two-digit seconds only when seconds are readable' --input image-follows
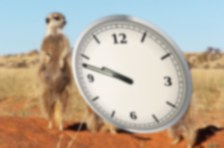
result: 9.48
